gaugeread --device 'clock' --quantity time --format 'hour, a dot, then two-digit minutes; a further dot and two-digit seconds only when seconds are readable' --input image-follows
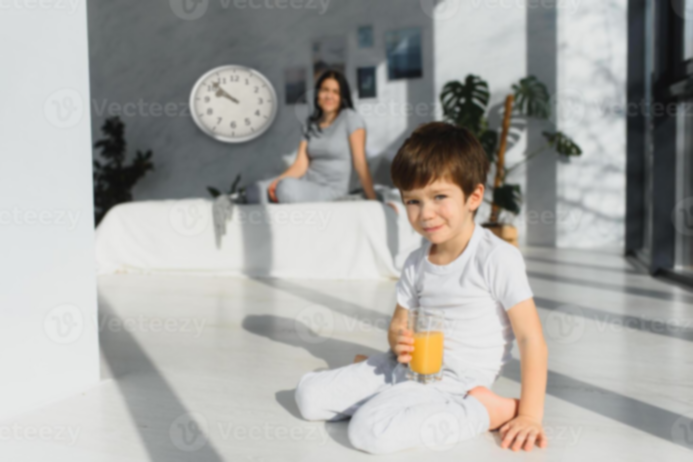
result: 9.52
